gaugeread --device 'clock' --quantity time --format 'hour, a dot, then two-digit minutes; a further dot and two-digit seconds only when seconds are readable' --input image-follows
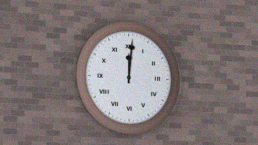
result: 12.01
